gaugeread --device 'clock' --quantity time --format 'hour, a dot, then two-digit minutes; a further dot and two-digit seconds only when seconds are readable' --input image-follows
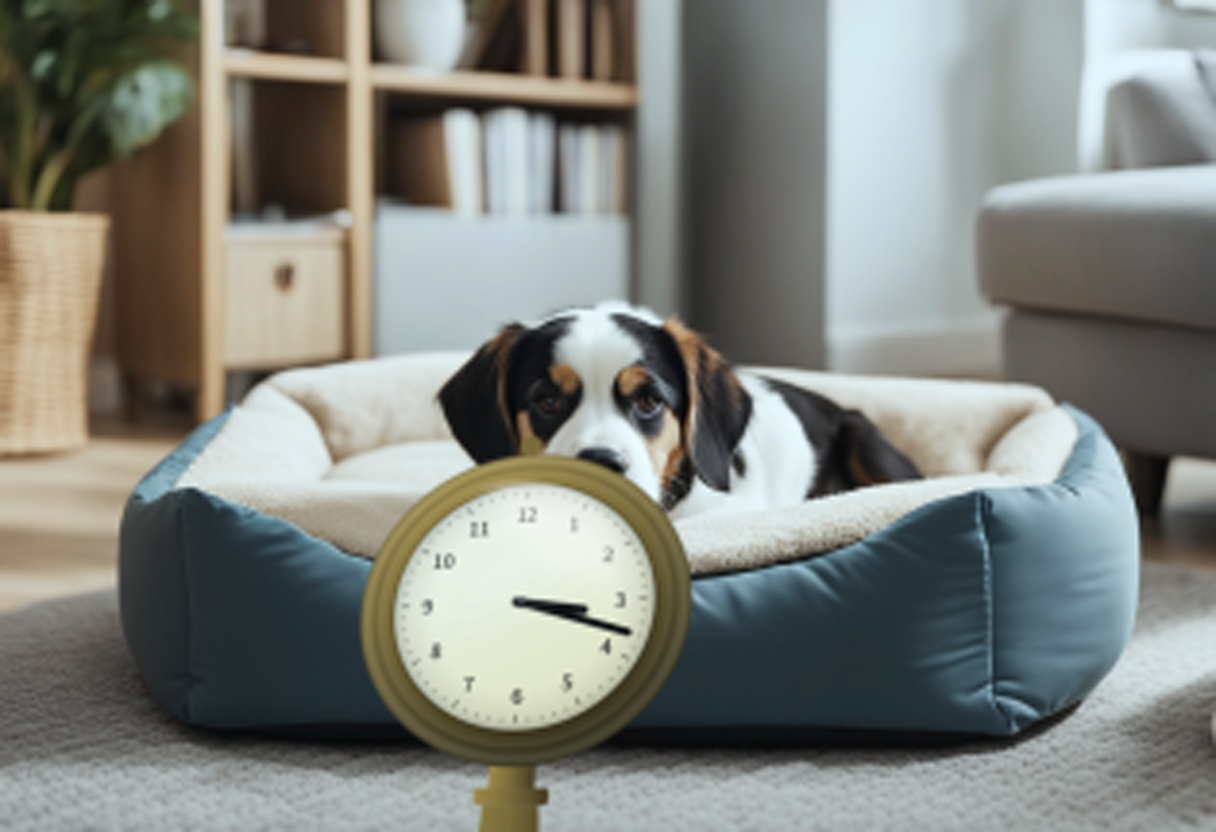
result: 3.18
